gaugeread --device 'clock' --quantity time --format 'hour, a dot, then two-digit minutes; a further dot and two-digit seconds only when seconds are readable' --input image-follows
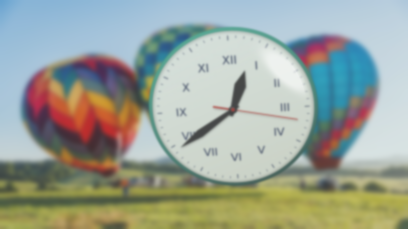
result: 12.39.17
